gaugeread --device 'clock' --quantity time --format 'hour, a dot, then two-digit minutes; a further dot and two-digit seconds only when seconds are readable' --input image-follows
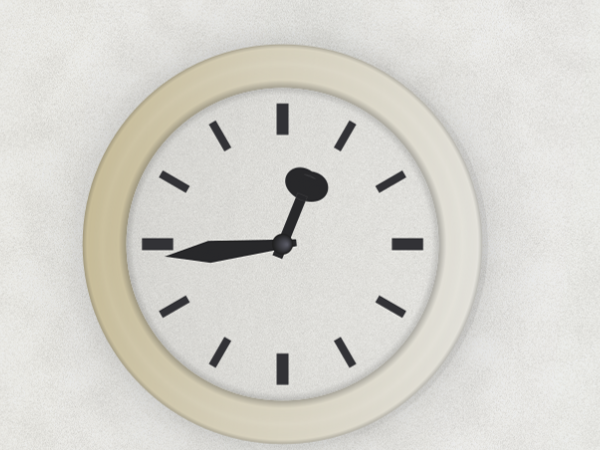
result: 12.44
